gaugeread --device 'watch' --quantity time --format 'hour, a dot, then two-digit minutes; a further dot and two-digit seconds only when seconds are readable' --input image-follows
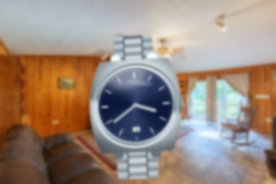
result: 3.39
